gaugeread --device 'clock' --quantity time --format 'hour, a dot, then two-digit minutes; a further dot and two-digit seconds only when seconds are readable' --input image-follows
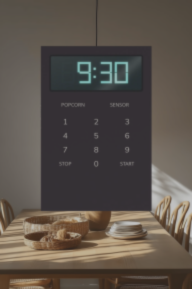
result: 9.30
